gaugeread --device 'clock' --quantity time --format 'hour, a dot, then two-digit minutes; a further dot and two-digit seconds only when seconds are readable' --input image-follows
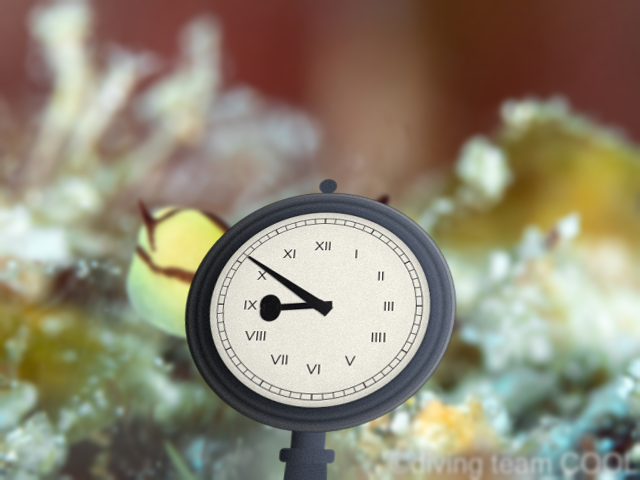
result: 8.51
